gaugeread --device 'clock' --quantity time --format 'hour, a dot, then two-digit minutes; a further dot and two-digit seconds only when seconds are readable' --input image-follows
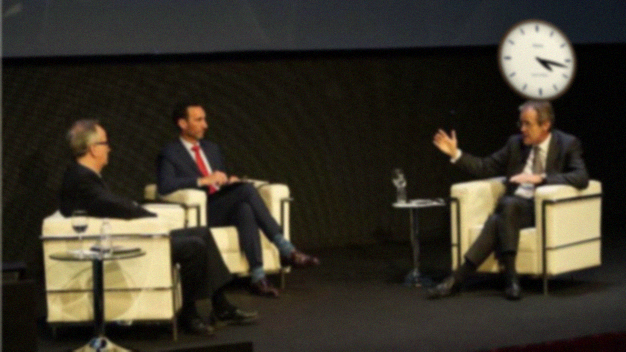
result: 4.17
